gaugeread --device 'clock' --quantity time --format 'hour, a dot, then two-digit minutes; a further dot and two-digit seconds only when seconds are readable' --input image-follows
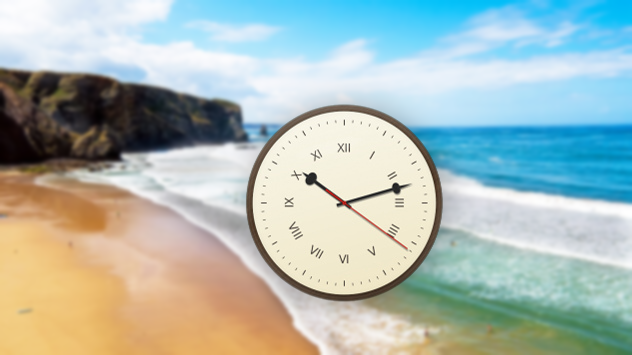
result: 10.12.21
